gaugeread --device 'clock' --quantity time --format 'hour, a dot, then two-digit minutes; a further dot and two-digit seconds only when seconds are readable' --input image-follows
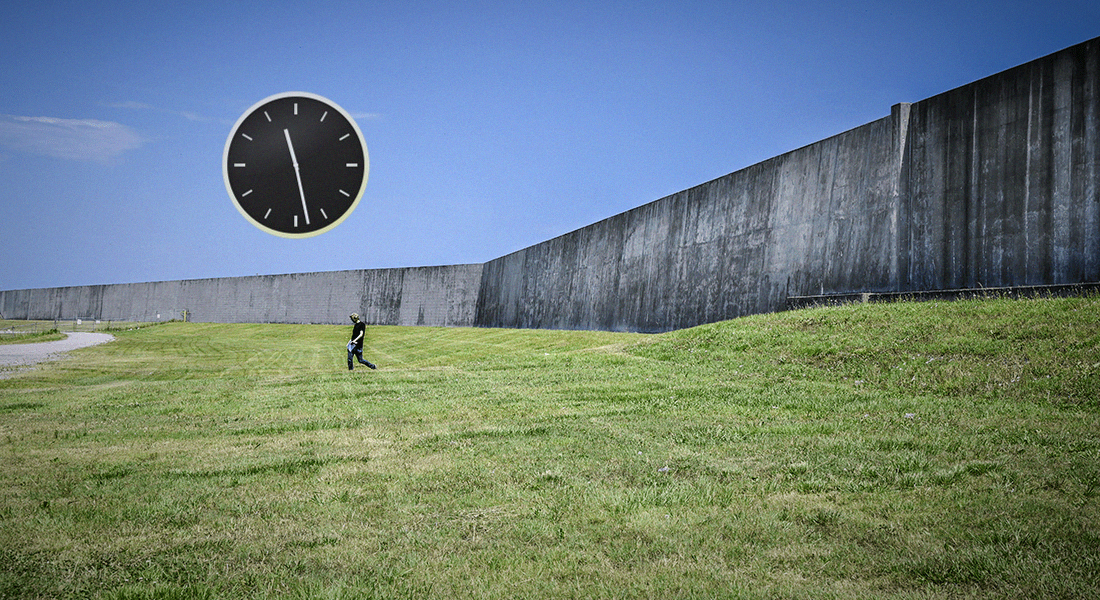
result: 11.28
